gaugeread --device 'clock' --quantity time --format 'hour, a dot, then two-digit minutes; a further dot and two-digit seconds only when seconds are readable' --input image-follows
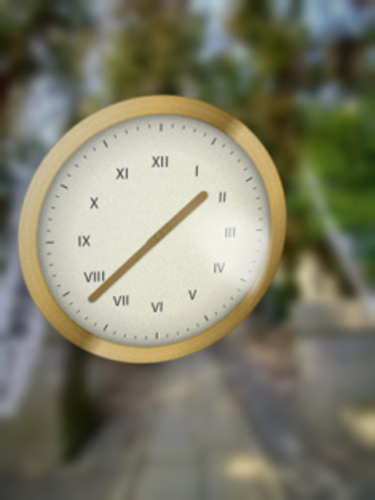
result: 1.38
